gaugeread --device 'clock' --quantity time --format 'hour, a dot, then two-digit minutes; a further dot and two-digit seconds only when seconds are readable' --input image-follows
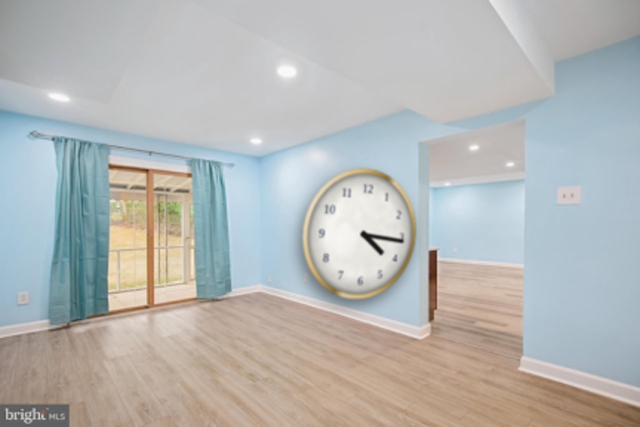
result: 4.16
